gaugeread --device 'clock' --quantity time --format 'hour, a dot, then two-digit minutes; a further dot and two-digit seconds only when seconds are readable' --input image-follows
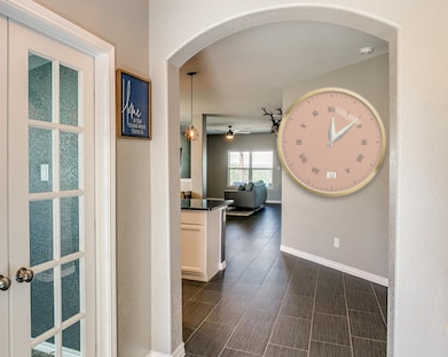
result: 12.08
